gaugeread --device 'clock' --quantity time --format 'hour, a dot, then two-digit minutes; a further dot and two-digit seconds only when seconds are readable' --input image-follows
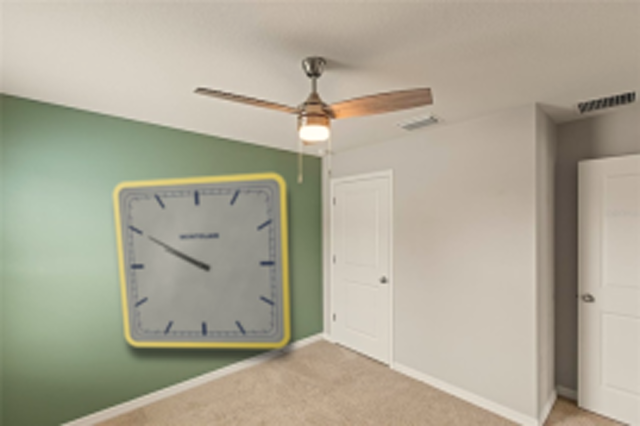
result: 9.50
